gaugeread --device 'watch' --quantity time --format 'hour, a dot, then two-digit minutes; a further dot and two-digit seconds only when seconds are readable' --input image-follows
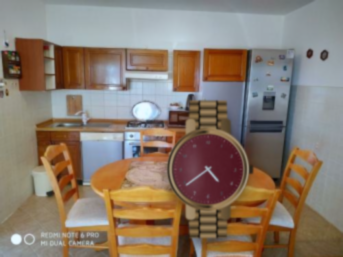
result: 4.39
